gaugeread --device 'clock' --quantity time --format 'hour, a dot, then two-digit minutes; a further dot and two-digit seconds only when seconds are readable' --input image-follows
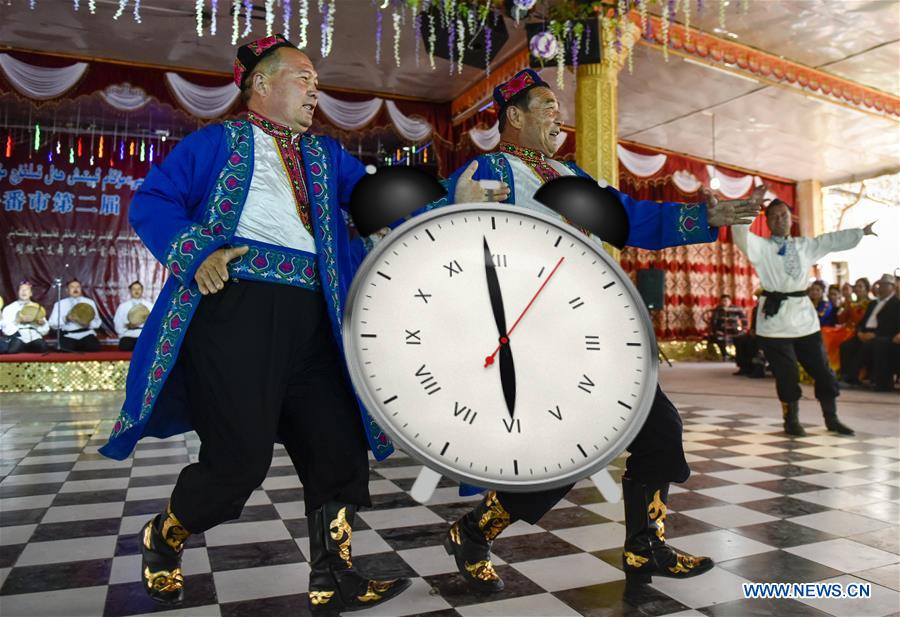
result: 5.59.06
